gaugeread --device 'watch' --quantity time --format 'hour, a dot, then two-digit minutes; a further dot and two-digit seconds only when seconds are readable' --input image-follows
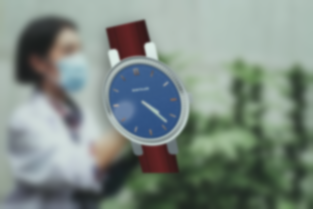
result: 4.23
